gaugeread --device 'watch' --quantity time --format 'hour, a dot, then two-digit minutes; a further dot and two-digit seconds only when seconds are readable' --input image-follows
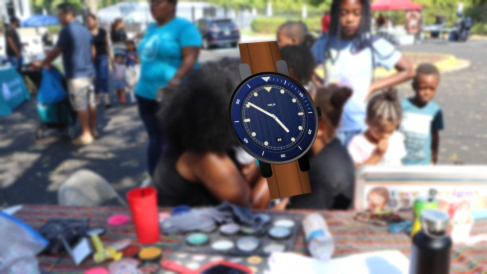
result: 4.51
